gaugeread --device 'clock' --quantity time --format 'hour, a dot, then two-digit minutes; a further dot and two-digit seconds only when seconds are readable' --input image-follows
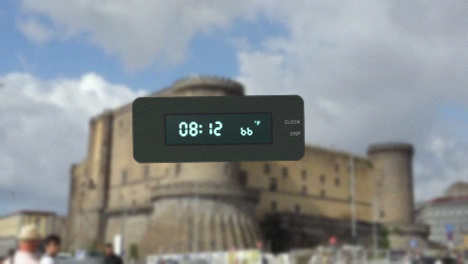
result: 8.12
